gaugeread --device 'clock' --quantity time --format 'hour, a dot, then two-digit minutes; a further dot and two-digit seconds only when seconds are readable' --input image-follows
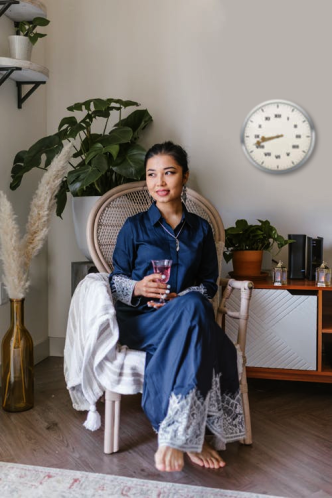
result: 8.42
